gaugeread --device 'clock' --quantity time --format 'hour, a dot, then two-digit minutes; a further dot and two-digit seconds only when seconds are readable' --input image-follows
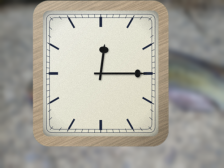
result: 12.15
